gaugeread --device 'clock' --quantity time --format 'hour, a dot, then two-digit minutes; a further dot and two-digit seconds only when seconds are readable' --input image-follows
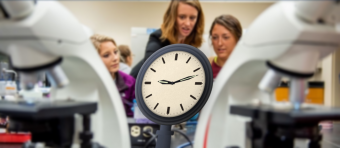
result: 9.12
